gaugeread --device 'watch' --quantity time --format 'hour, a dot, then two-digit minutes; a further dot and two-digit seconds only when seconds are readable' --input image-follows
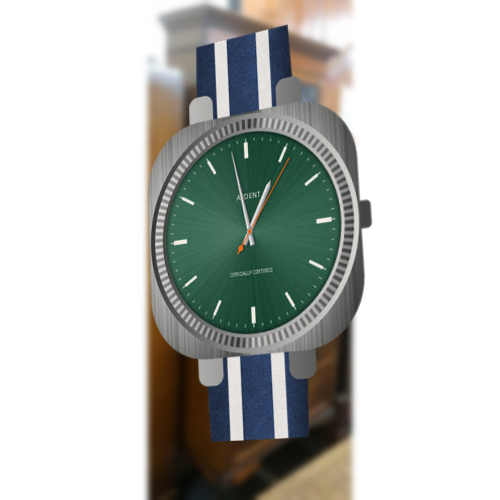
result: 12.58.06
